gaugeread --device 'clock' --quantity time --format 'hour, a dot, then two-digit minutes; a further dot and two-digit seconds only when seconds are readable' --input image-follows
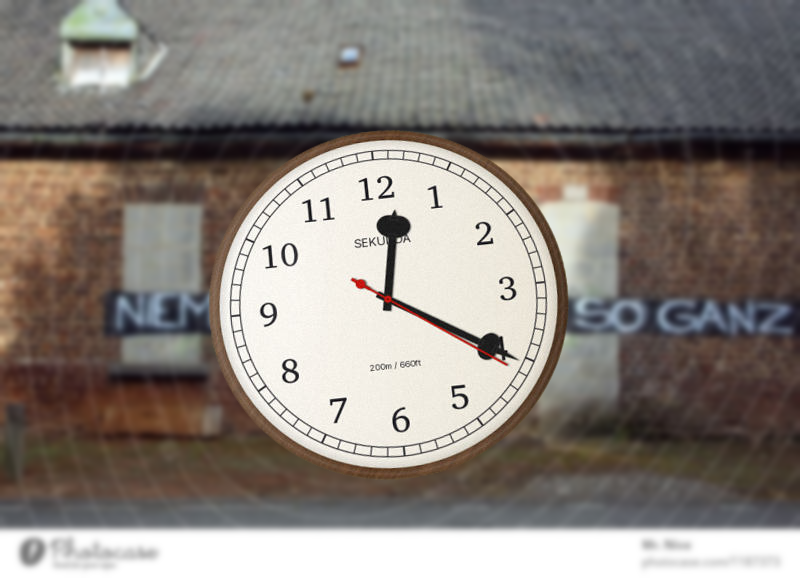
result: 12.20.21
